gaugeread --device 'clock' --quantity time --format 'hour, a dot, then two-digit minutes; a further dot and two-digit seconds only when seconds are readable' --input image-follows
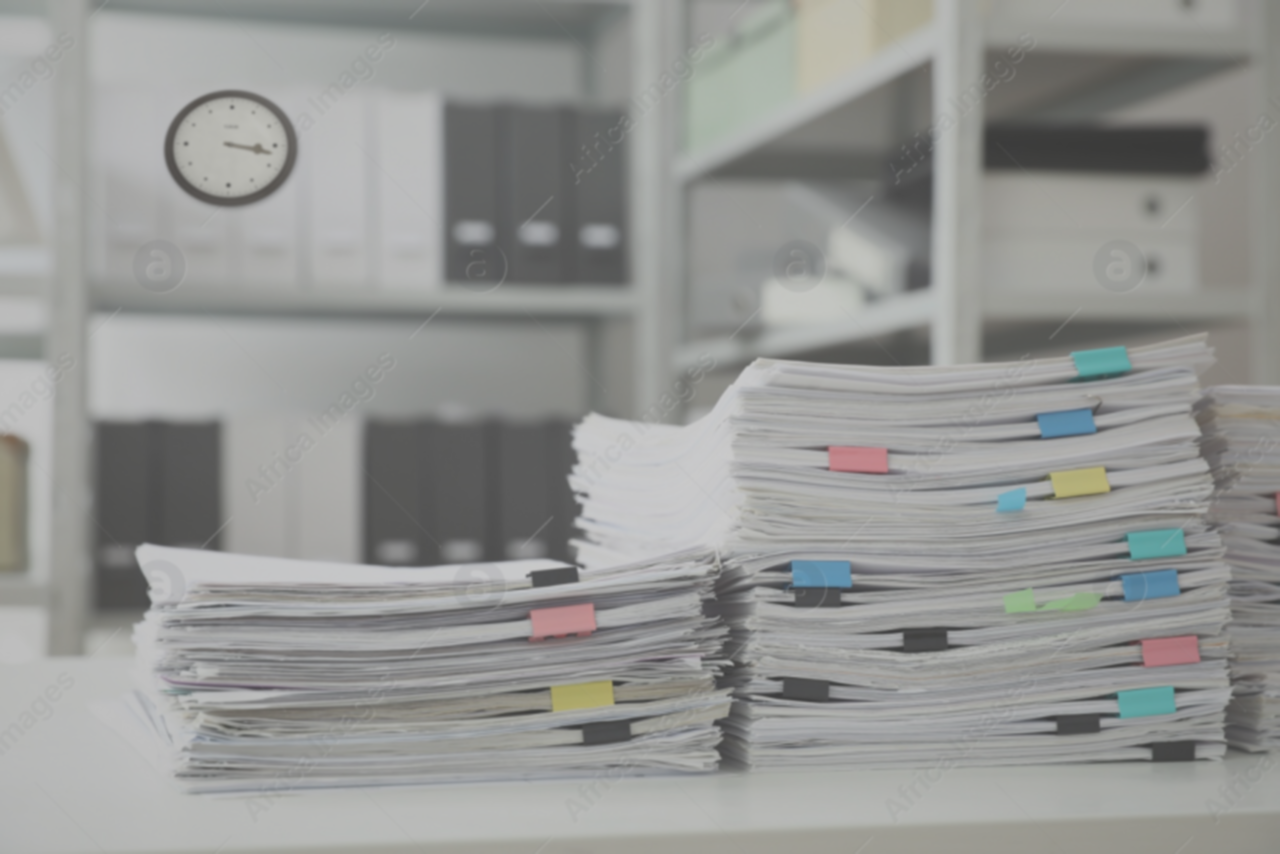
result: 3.17
